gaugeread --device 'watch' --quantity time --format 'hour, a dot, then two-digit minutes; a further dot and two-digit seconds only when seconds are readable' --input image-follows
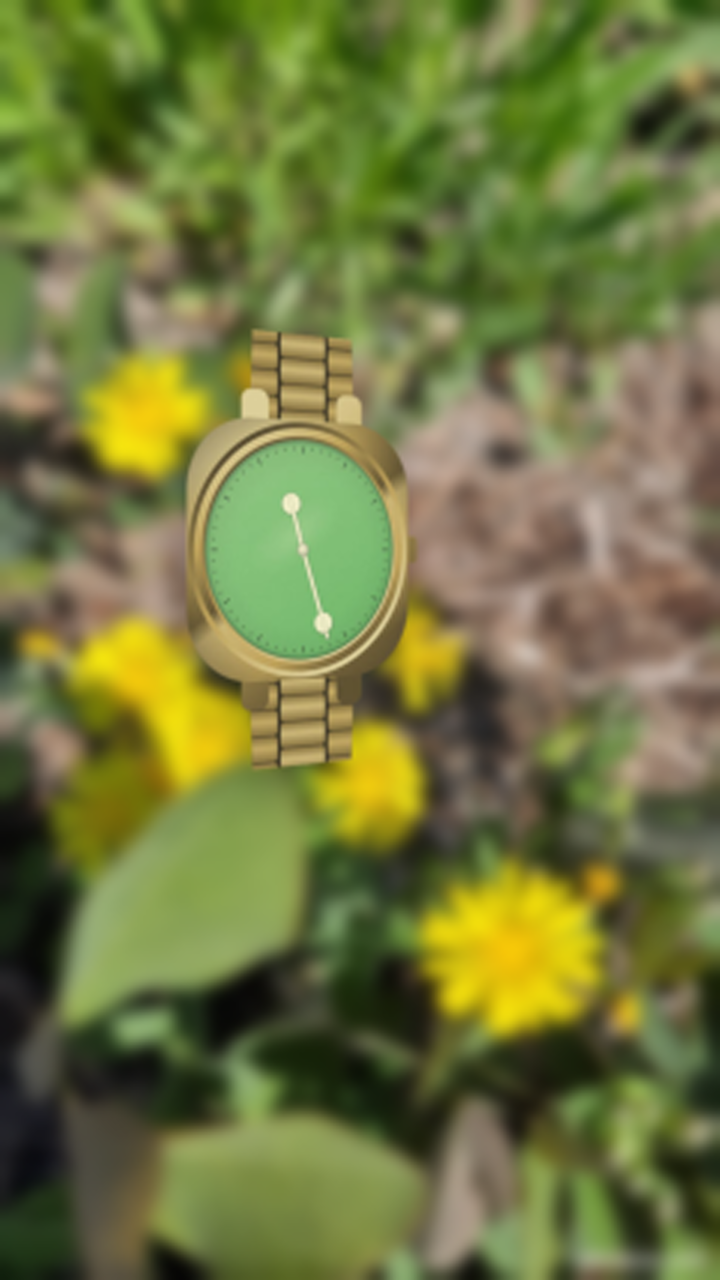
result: 11.27
